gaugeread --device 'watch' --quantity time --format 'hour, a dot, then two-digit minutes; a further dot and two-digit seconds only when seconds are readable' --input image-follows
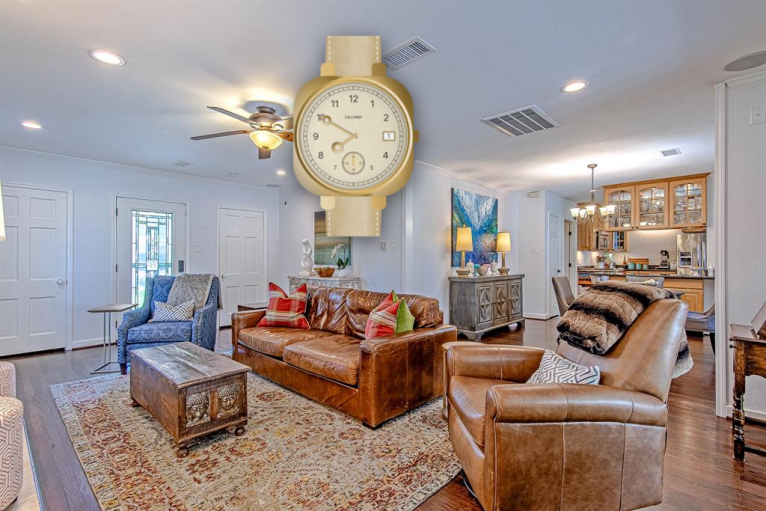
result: 7.50
